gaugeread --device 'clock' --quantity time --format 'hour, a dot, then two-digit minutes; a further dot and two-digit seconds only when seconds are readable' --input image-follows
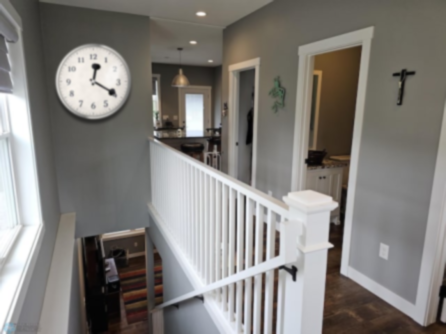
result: 12.20
